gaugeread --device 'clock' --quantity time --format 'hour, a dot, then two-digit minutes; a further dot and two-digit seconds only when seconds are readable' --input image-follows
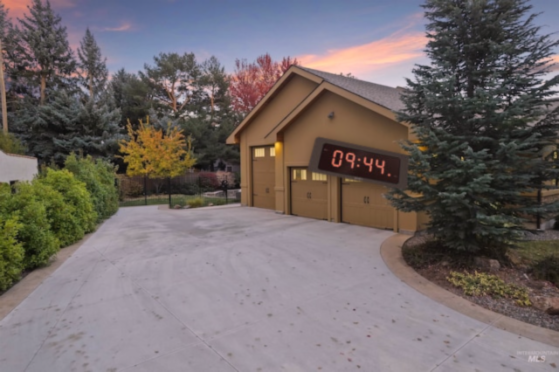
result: 9.44
